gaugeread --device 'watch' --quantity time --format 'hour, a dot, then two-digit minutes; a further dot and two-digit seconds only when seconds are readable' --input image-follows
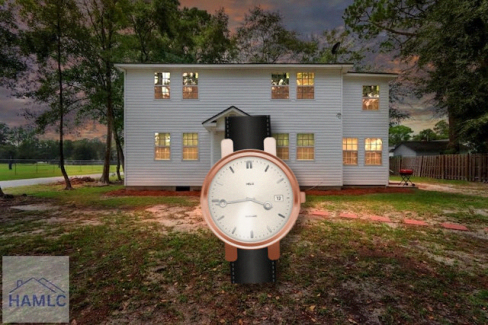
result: 3.44
